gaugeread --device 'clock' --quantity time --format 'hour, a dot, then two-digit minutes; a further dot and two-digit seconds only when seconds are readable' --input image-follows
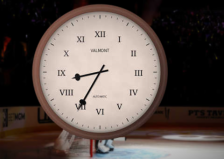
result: 8.35
